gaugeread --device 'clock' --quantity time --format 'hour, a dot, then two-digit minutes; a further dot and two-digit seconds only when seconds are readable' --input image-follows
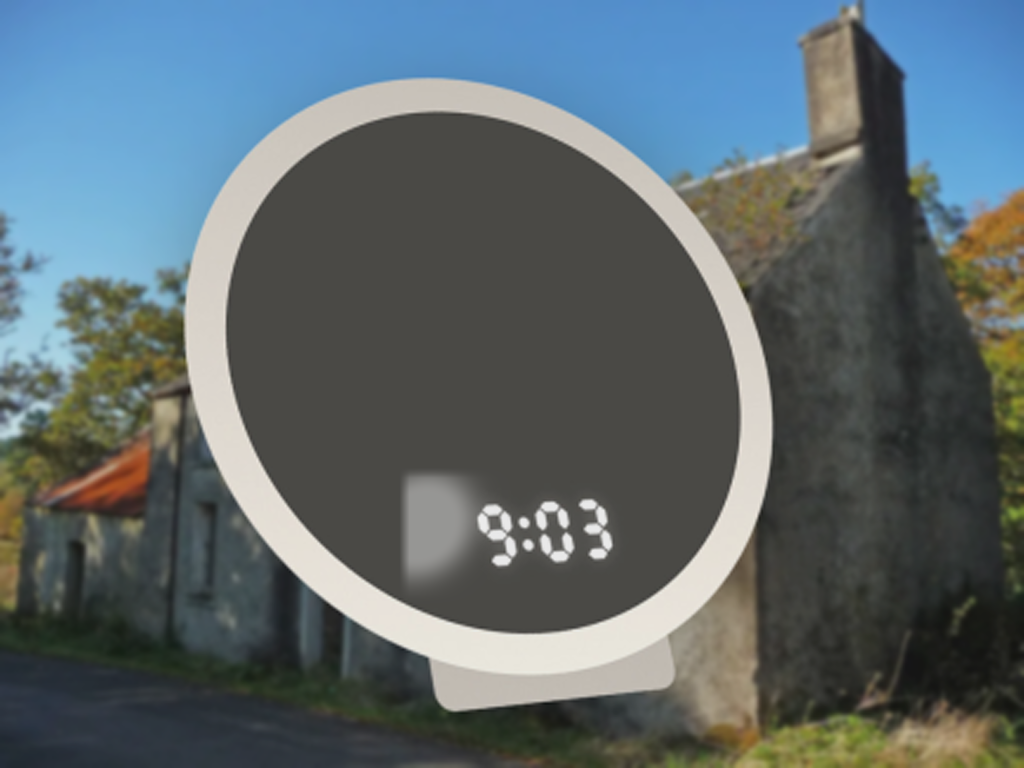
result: 9.03
